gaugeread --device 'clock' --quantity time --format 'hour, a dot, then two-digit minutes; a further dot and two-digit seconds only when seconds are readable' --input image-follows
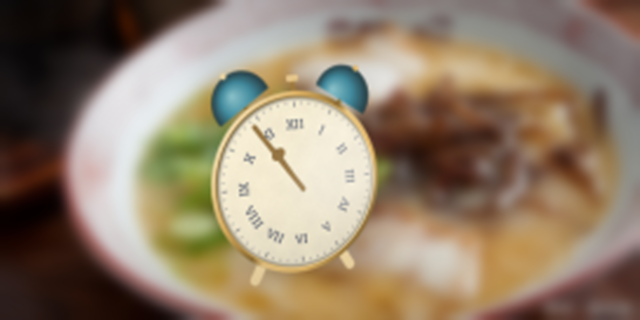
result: 10.54
